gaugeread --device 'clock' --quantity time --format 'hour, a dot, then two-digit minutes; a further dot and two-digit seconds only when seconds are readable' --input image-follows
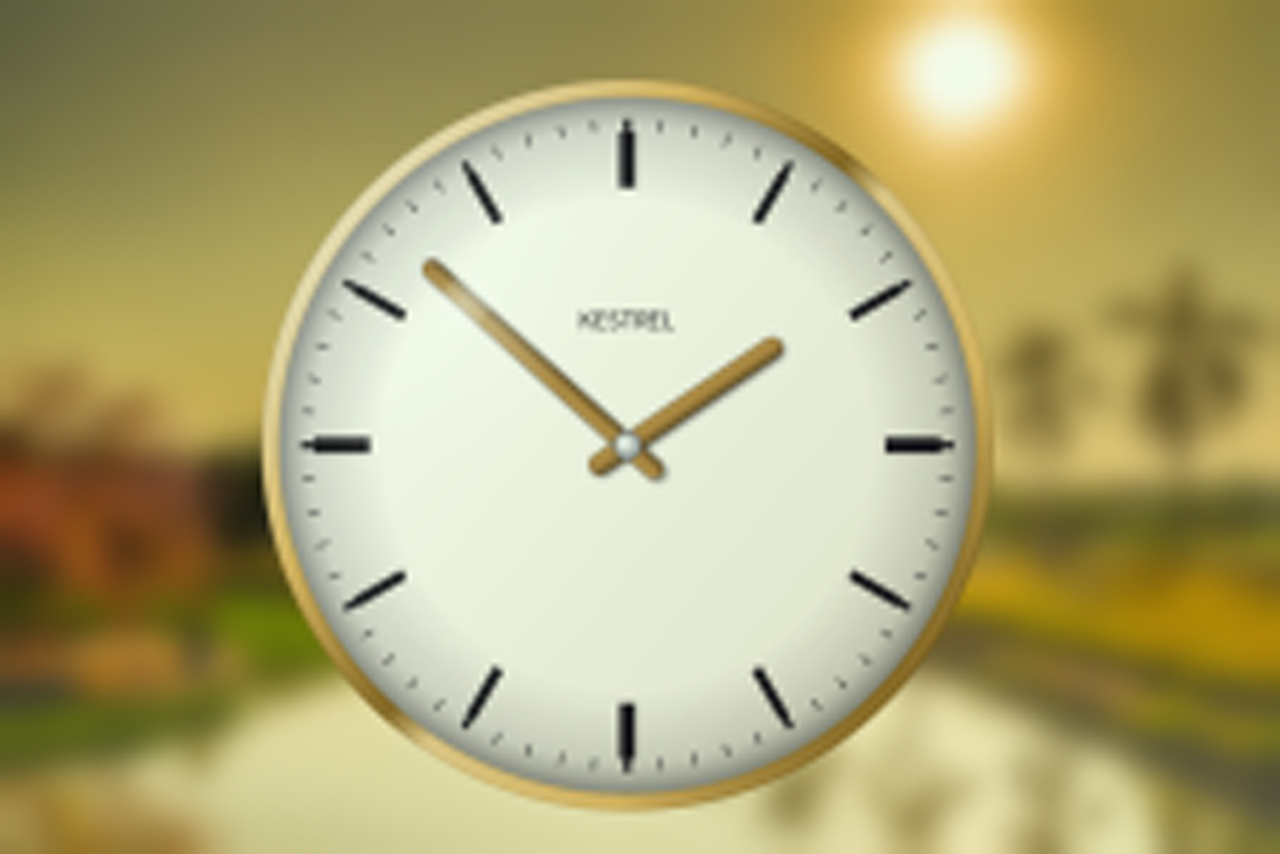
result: 1.52
